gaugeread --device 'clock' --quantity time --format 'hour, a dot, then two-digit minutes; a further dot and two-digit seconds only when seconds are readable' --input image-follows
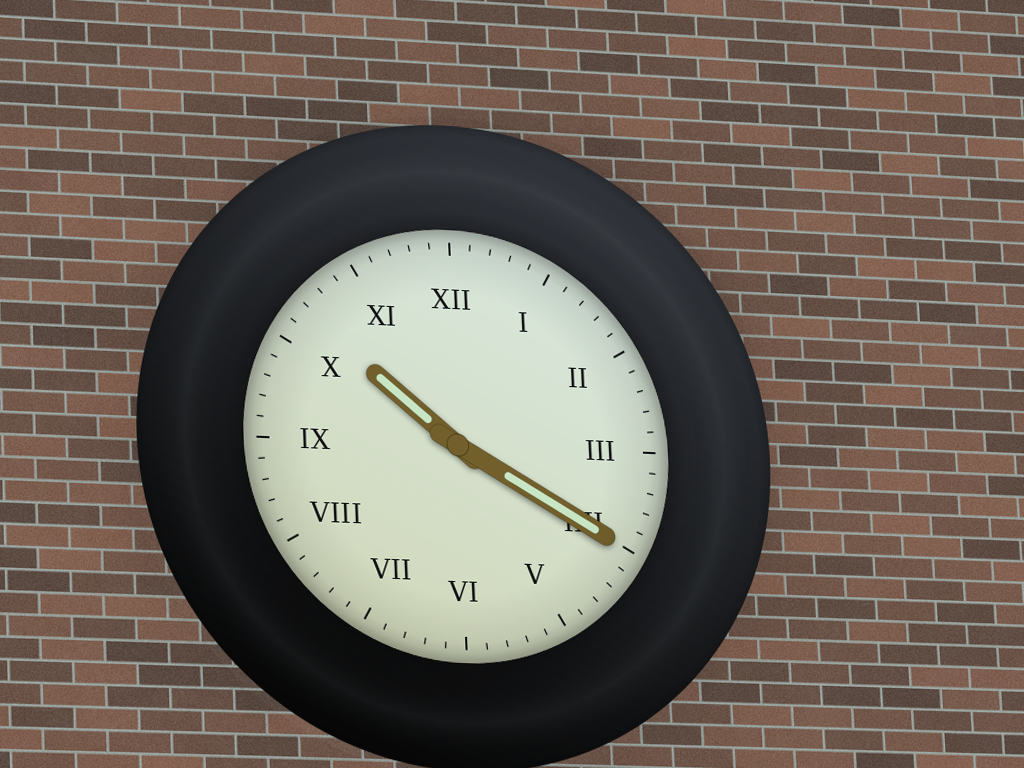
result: 10.20
